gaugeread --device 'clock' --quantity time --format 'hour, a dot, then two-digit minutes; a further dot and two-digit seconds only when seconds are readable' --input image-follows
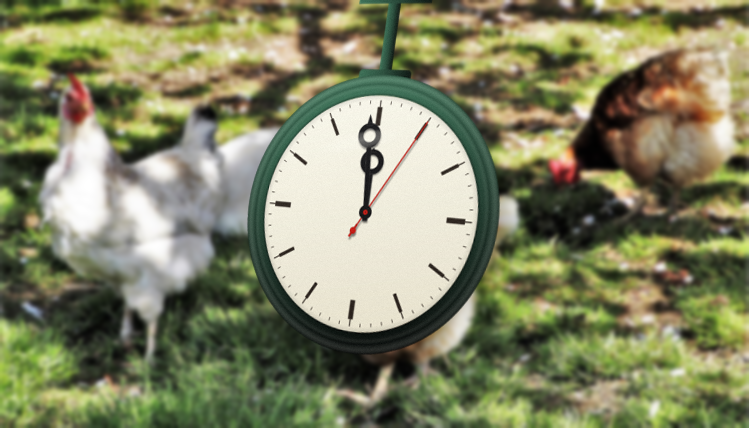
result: 11.59.05
